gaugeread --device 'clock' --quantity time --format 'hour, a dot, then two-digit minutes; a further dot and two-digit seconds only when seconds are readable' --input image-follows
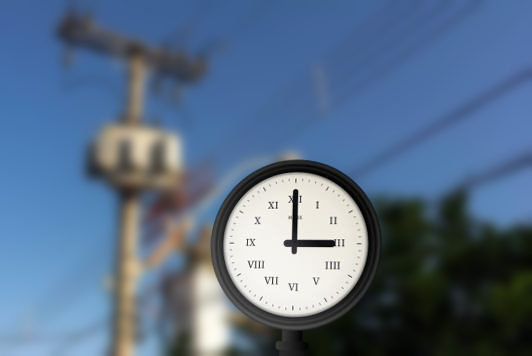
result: 3.00
